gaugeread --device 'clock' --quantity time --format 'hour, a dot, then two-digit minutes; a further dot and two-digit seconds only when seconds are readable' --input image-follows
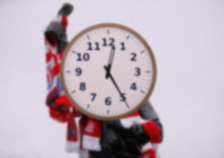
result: 12.25
